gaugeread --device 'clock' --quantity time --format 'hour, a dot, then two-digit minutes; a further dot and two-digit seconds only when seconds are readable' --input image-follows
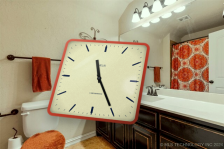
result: 11.25
